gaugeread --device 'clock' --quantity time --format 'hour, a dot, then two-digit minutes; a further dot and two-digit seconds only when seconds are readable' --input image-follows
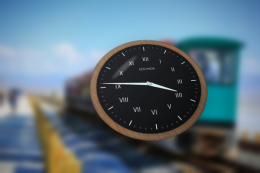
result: 3.46
